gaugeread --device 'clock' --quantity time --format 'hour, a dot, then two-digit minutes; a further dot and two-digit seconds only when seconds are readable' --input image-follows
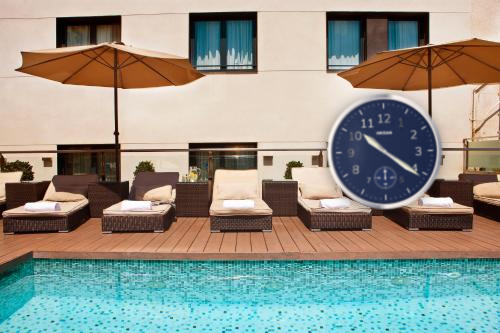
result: 10.21
